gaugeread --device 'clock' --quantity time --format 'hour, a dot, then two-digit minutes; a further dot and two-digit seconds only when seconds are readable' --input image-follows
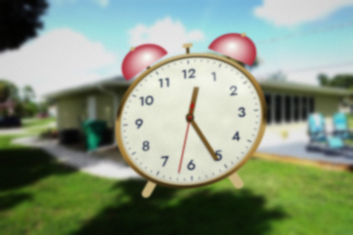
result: 12.25.32
